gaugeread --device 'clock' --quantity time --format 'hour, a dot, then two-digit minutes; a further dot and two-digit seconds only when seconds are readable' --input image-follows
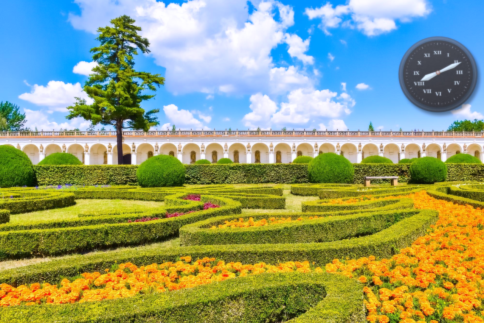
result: 8.11
